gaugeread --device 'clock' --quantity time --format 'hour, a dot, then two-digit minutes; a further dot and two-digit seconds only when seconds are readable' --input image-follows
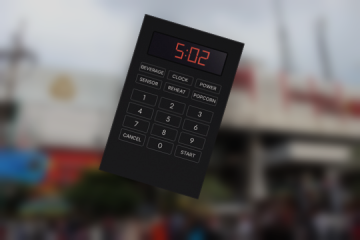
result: 5.02
